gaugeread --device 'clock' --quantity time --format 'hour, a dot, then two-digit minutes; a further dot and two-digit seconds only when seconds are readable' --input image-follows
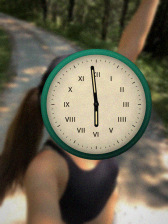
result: 5.59
